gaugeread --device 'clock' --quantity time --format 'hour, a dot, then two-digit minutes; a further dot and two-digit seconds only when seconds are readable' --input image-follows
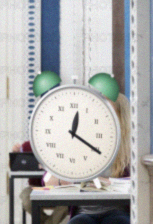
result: 12.20
